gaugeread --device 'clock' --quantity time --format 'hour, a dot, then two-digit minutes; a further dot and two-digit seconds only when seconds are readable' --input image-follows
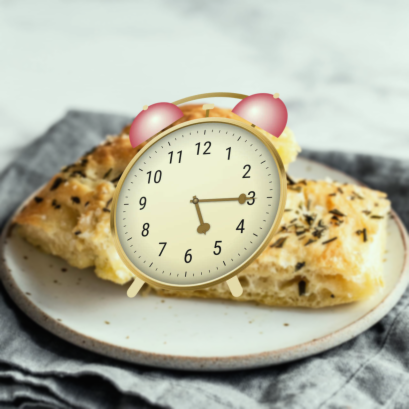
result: 5.15
